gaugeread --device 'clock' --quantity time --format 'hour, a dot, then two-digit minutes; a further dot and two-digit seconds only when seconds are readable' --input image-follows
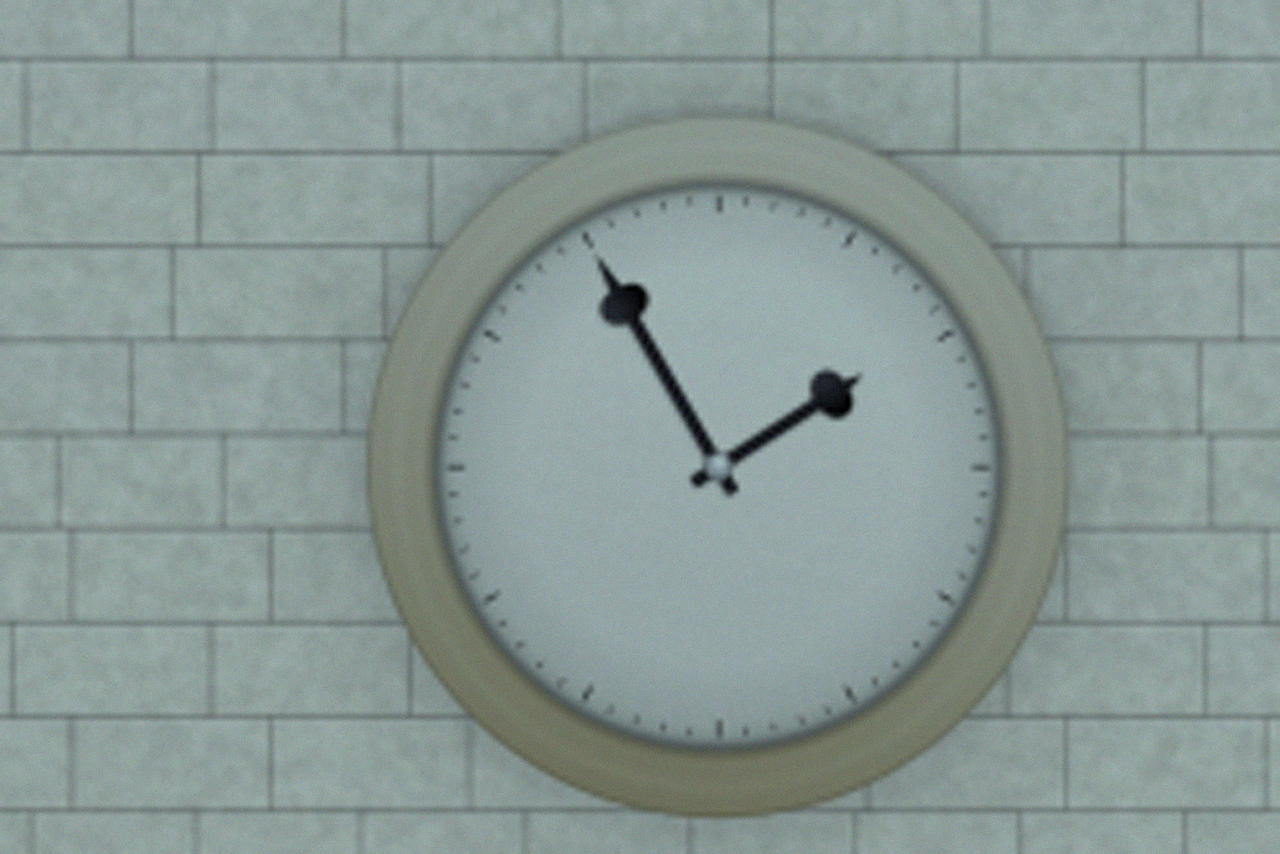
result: 1.55
